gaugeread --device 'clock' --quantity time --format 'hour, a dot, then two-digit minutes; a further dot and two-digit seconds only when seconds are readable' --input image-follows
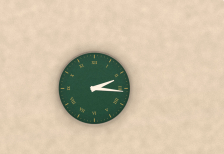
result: 2.16
